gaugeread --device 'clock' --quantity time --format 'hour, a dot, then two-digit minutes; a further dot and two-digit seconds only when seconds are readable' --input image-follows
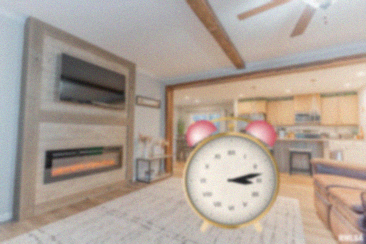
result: 3.13
